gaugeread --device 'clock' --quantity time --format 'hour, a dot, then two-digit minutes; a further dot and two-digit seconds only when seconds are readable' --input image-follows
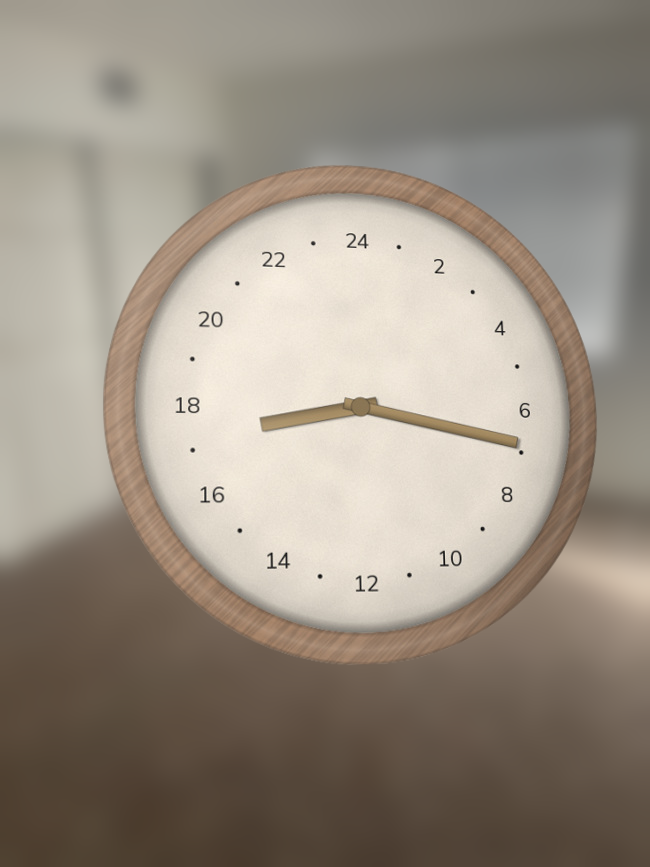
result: 17.17
